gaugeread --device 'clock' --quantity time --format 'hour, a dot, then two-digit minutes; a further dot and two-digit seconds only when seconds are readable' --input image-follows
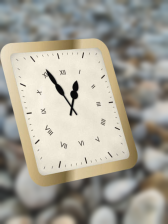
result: 12.56
